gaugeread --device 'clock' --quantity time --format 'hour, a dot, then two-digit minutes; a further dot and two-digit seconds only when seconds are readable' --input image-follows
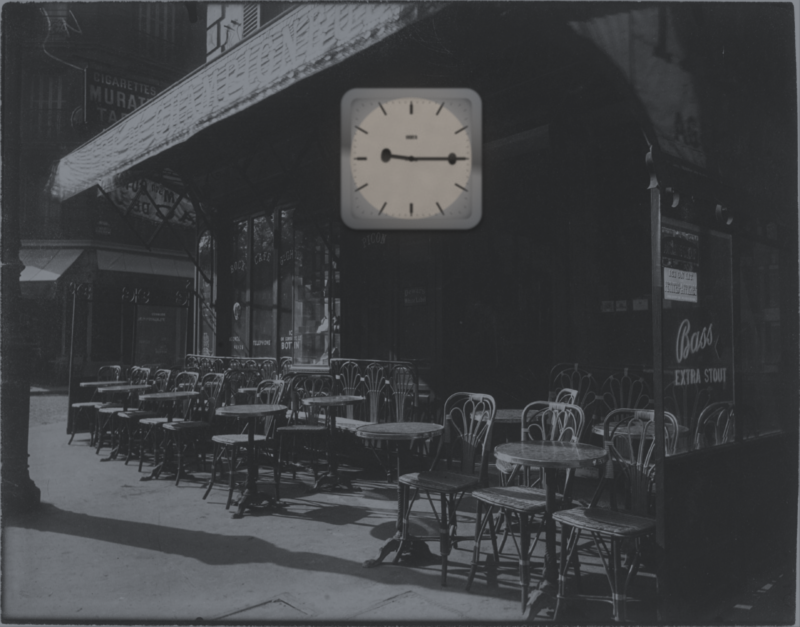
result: 9.15
